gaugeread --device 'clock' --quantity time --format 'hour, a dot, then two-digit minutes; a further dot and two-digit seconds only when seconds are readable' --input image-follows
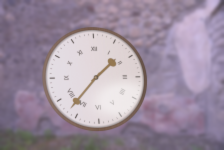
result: 1.37
